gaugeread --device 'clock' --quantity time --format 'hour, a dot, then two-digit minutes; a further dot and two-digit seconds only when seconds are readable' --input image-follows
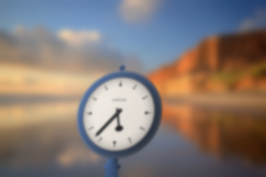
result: 5.37
